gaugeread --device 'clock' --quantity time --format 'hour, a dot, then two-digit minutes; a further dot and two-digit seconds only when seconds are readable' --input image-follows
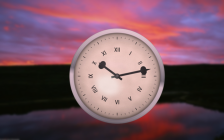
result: 10.13
